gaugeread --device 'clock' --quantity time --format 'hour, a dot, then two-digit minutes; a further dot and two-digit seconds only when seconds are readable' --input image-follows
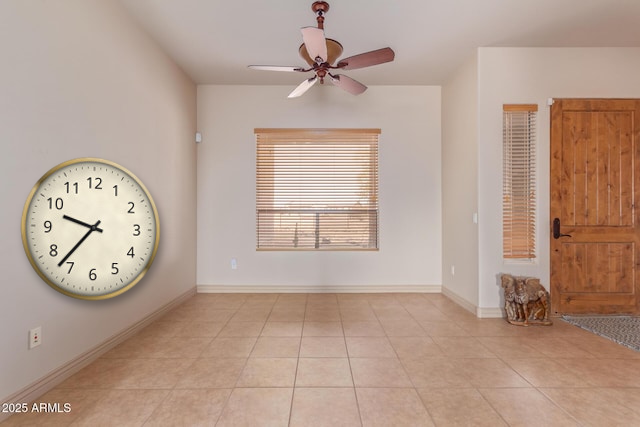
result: 9.37
